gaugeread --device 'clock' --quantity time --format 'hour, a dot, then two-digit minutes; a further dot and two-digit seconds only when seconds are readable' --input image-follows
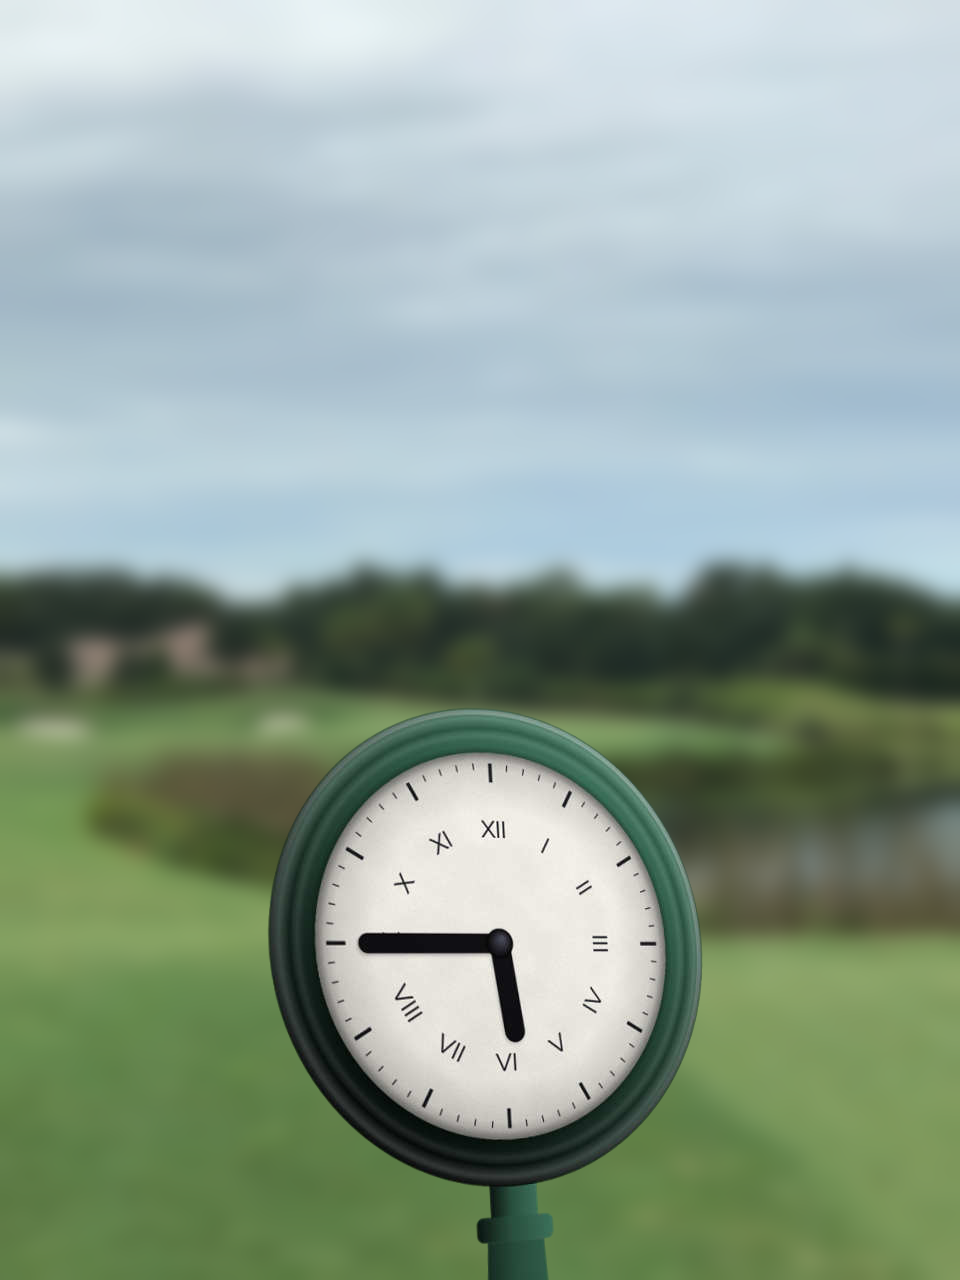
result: 5.45
